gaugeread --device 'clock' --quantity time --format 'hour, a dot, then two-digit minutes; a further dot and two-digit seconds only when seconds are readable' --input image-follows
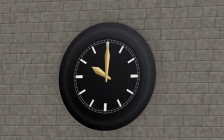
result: 10.00
